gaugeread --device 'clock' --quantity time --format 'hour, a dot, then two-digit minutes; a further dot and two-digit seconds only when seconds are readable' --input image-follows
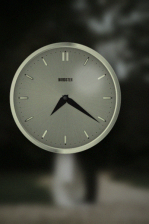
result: 7.21
